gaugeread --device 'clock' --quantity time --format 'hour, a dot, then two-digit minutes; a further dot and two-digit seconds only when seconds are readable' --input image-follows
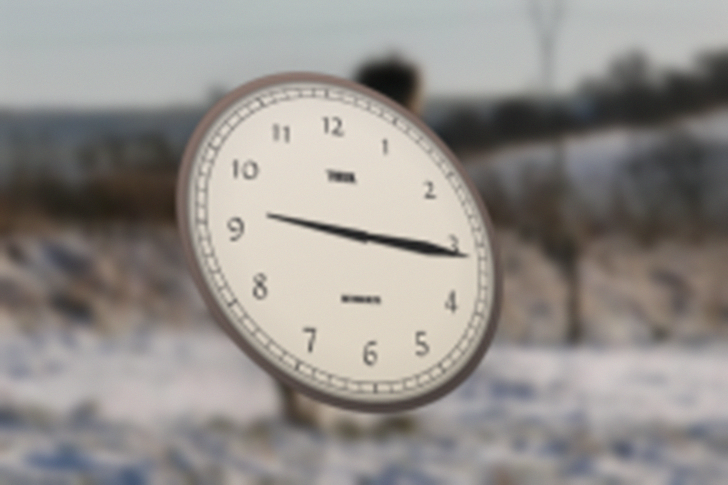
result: 9.16
